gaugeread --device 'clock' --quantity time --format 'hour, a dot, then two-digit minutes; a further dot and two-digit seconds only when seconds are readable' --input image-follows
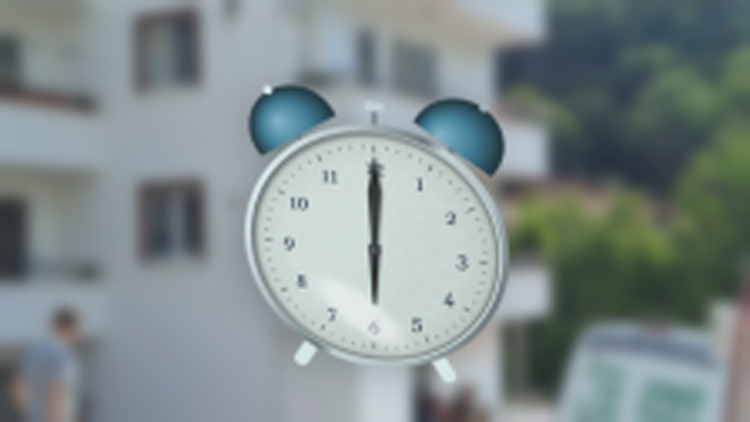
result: 6.00
